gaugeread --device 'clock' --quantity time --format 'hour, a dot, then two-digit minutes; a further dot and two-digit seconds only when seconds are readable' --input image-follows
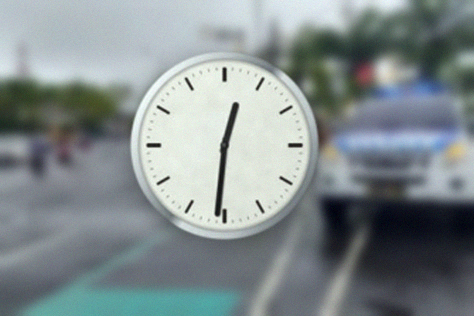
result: 12.31
